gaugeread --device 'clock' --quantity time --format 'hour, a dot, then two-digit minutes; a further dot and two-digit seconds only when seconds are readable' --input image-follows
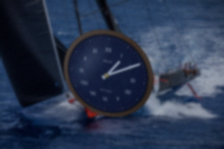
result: 1.10
